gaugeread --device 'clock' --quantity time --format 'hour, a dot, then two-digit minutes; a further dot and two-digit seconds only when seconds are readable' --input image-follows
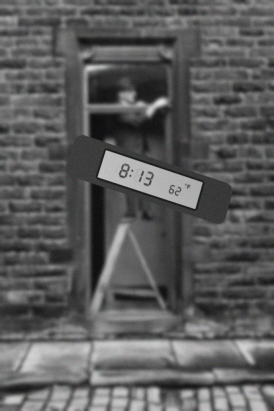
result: 8.13
